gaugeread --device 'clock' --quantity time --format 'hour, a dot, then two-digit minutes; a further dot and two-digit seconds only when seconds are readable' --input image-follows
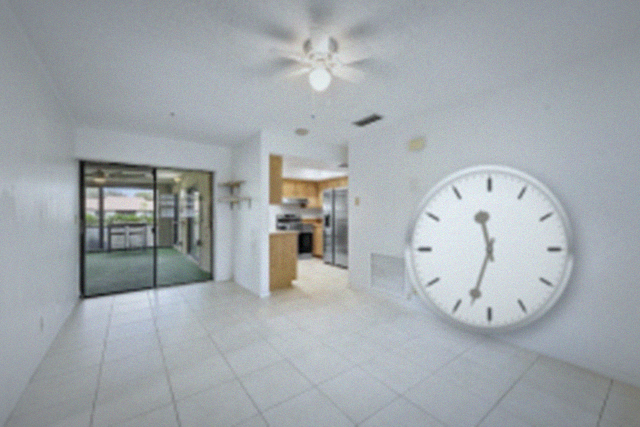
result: 11.33
